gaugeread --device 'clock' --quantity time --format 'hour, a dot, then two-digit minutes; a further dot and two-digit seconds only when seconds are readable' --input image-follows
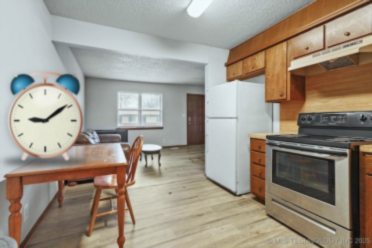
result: 9.09
